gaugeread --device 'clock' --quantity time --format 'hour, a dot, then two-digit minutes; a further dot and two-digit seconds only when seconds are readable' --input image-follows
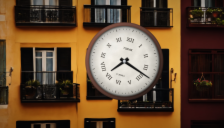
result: 7.18
